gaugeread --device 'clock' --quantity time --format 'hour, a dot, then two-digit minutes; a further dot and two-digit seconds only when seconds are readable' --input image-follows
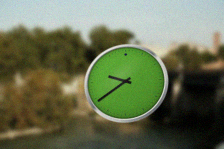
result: 9.39
